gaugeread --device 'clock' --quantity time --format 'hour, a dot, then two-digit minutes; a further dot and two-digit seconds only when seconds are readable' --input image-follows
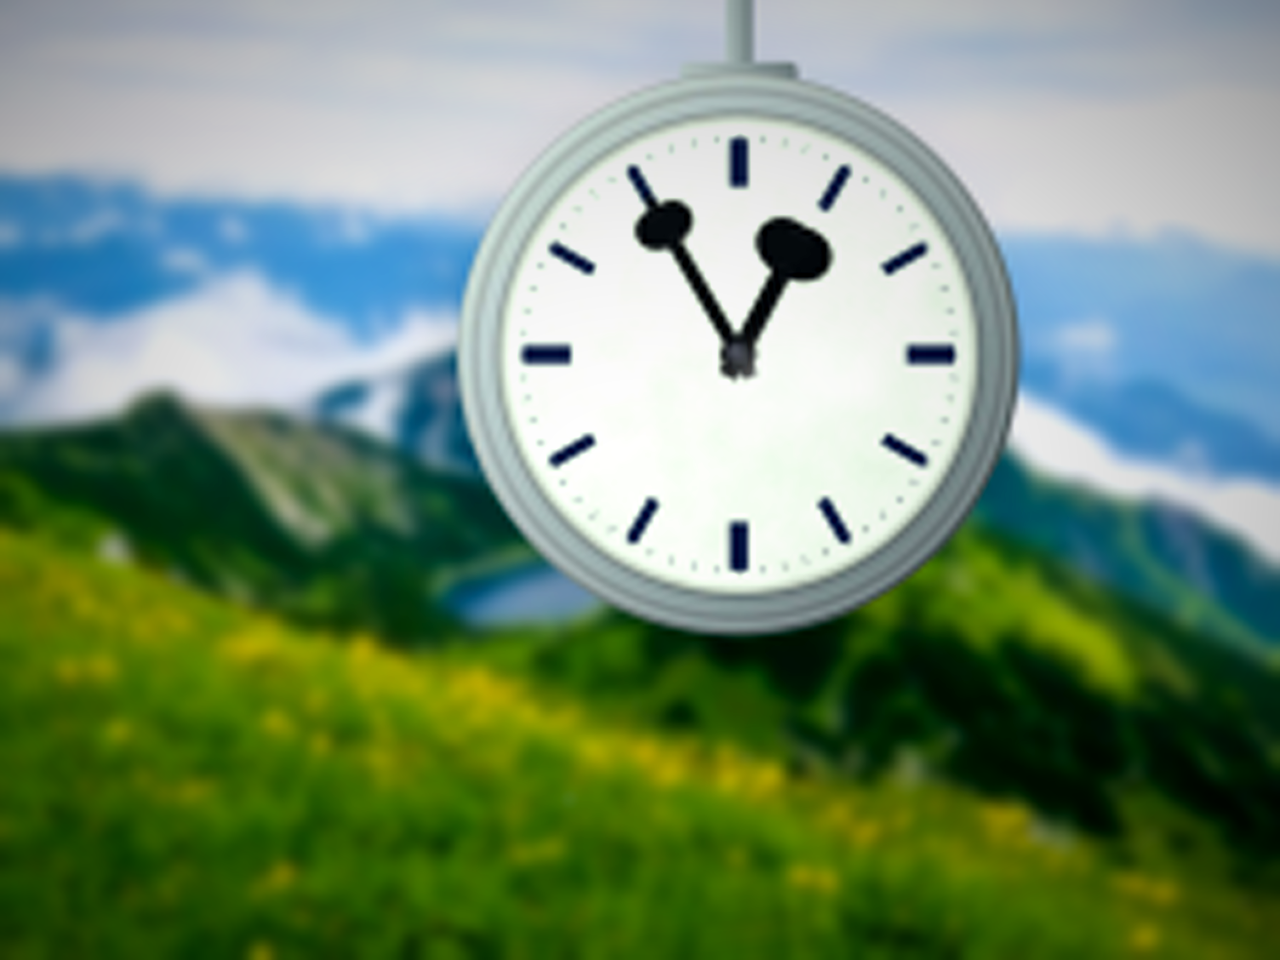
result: 12.55
